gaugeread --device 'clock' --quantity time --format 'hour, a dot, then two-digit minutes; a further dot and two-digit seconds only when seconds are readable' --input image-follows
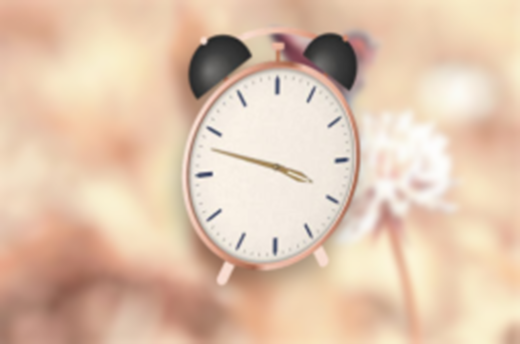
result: 3.48
